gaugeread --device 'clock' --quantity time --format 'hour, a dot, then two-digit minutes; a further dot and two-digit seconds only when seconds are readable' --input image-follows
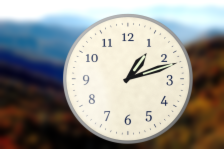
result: 1.12
